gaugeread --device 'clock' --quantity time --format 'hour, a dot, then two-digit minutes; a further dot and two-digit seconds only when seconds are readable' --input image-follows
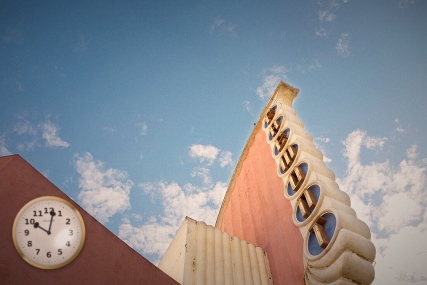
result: 10.02
